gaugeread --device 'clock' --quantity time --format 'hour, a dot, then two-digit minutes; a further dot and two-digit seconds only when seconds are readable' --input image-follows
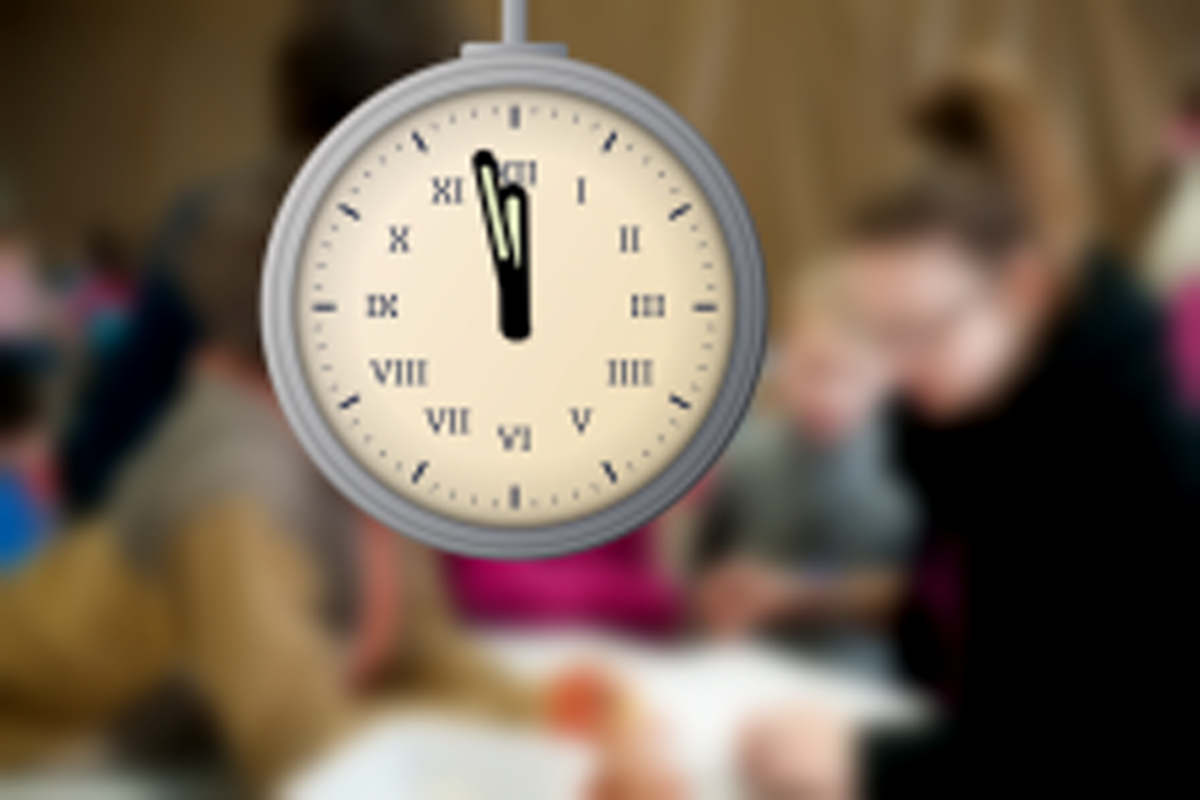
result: 11.58
